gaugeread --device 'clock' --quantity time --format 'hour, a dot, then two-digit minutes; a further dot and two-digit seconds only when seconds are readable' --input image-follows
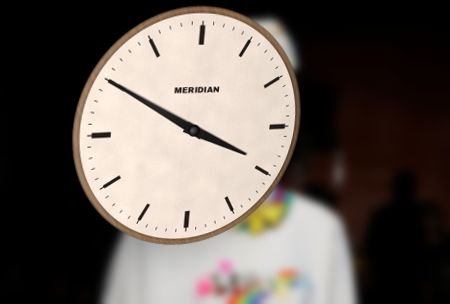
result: 3.50
